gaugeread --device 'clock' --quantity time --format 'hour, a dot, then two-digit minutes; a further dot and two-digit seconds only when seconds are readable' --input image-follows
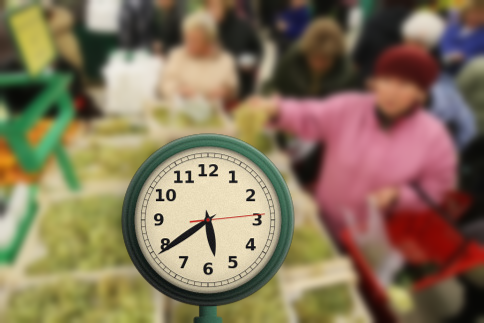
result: 5.39.14
